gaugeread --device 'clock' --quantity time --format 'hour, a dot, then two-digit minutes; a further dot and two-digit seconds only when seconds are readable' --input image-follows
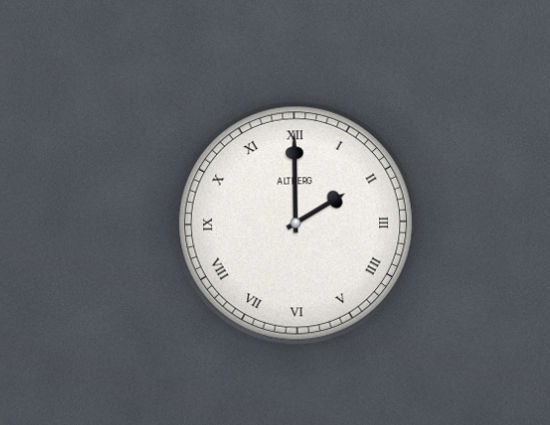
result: 2.00
